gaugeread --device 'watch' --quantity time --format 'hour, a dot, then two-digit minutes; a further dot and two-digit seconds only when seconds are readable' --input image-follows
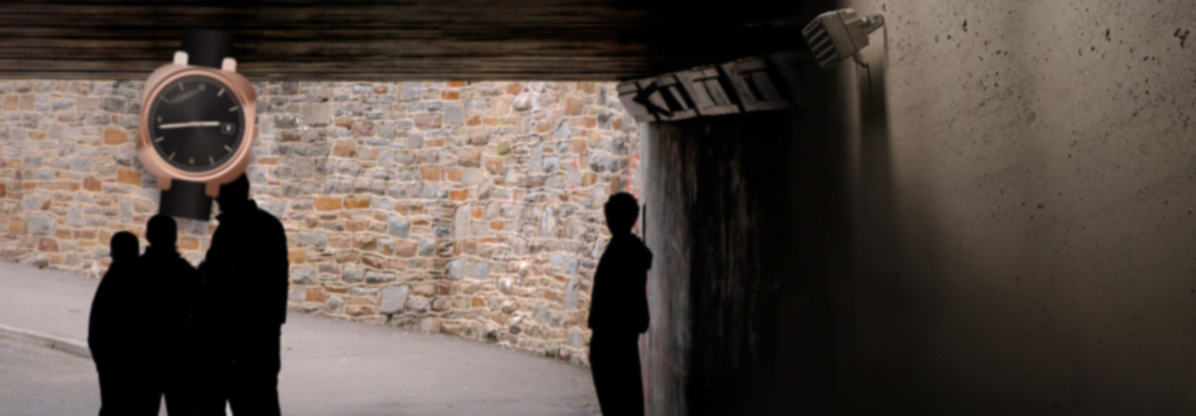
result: 2.43
